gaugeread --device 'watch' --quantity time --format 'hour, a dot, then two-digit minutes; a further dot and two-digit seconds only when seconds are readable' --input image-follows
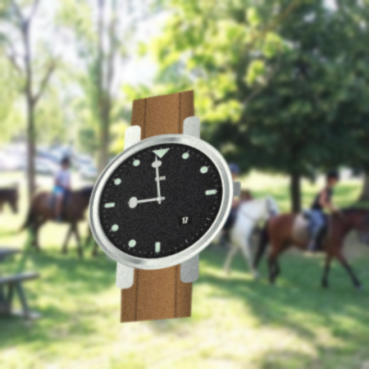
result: 8.59
